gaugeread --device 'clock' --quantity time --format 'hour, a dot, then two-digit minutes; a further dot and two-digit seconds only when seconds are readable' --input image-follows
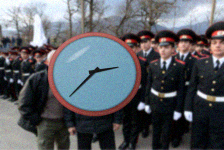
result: 2.37
